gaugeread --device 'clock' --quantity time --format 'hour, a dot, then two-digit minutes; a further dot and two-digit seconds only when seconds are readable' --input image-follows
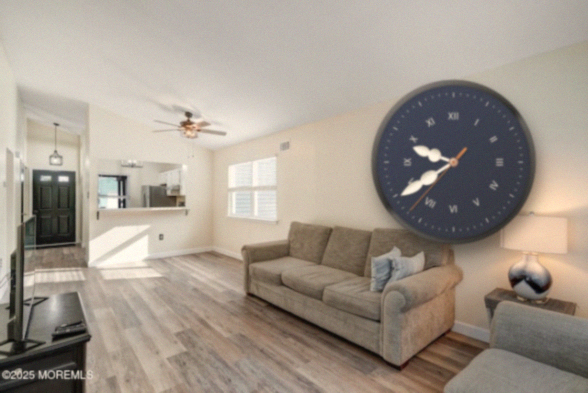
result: 9.39.37
